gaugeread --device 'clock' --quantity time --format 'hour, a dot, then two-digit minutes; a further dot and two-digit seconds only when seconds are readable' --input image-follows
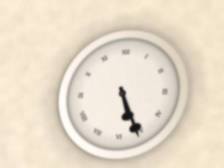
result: 5.26
